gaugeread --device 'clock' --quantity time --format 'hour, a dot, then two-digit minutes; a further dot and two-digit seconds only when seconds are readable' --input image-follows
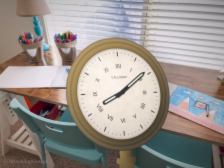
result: 8.09
